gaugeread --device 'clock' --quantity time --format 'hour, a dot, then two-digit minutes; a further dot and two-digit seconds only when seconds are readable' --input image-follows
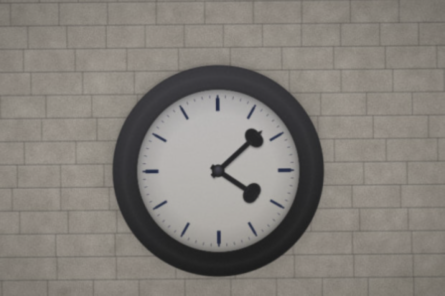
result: 4.08
